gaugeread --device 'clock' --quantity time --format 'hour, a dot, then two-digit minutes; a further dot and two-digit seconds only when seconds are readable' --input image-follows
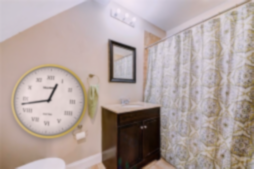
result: 12.43
